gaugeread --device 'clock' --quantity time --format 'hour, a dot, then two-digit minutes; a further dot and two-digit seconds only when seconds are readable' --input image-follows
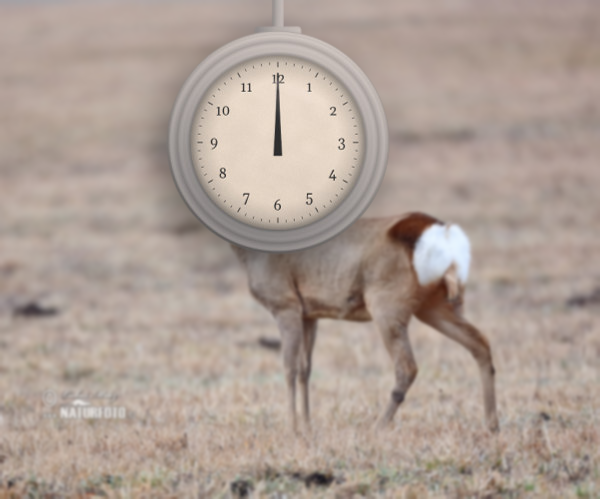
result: 12.00
